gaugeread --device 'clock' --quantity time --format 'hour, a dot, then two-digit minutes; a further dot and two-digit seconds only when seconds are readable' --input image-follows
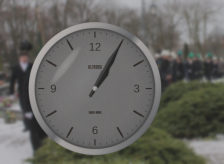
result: 1.05
